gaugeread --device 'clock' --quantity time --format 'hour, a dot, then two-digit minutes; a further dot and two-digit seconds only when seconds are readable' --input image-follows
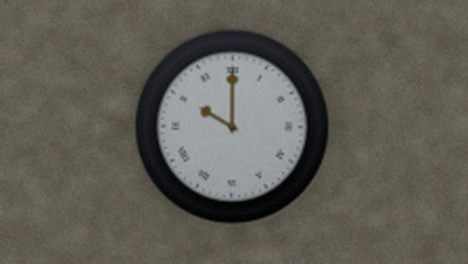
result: 10.00
